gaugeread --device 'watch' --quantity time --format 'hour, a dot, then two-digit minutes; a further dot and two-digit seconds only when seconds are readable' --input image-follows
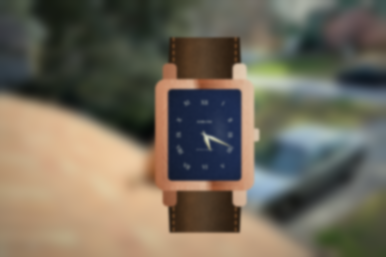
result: 5.19
